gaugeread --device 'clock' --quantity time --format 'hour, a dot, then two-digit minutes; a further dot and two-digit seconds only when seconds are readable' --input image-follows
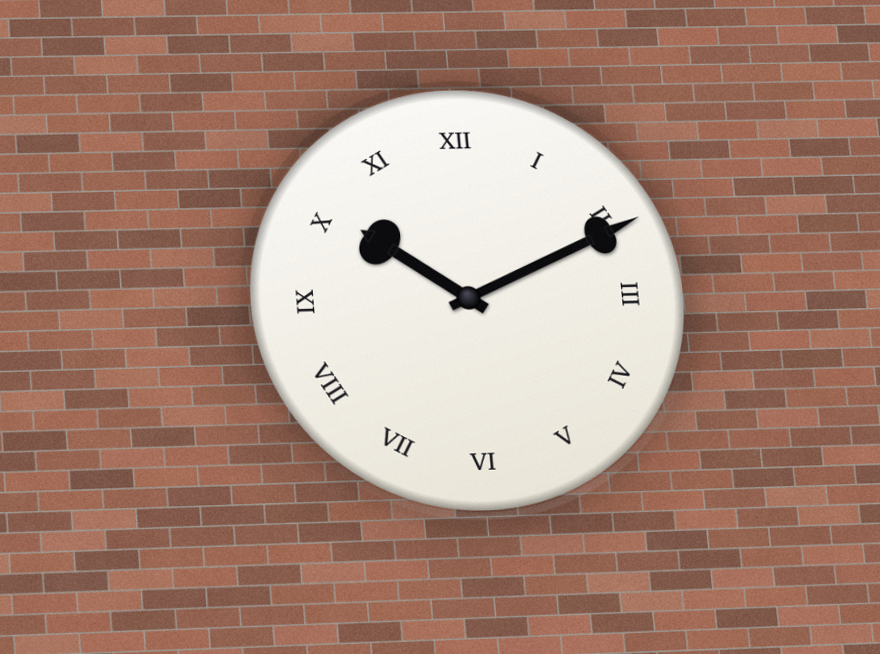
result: 10.11
